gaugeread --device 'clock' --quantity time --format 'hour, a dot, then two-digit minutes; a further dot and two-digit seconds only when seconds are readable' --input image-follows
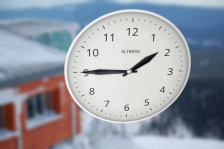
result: 1.45
